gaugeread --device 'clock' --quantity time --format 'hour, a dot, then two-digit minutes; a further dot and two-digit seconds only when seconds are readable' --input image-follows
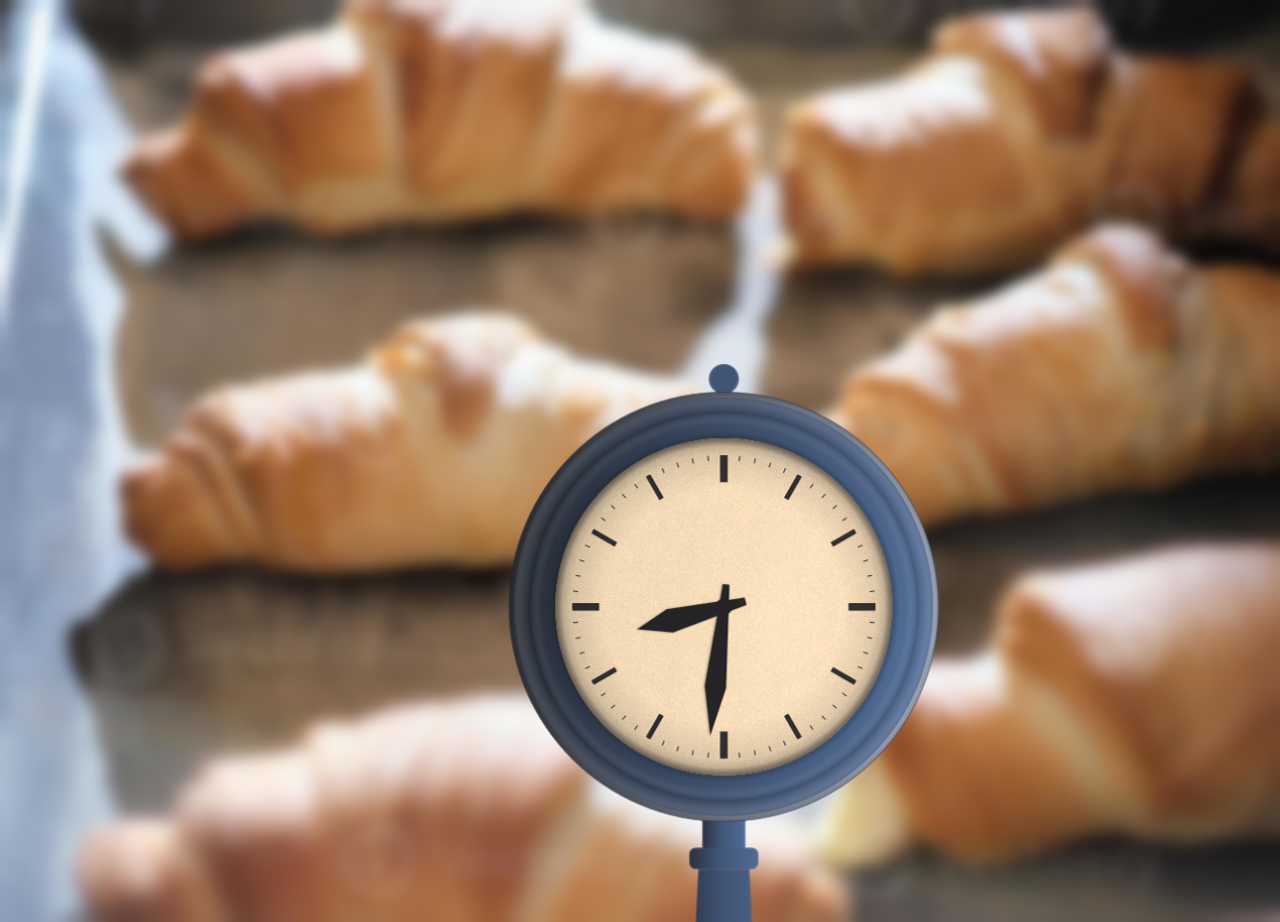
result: 8.31
